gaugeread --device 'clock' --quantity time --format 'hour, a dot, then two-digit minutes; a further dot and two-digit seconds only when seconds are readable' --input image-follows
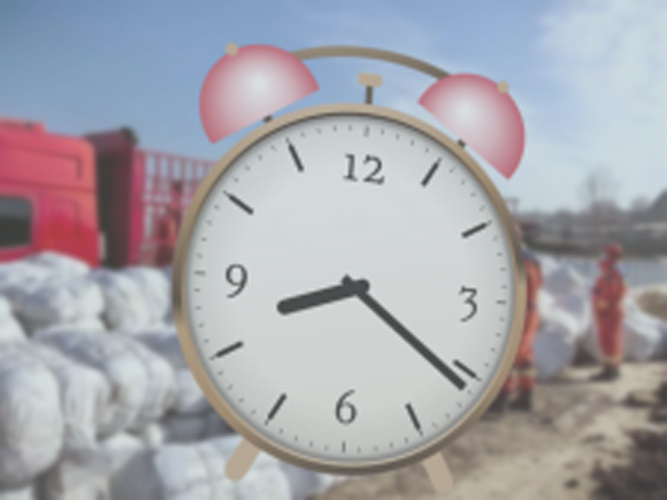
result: 8.21
